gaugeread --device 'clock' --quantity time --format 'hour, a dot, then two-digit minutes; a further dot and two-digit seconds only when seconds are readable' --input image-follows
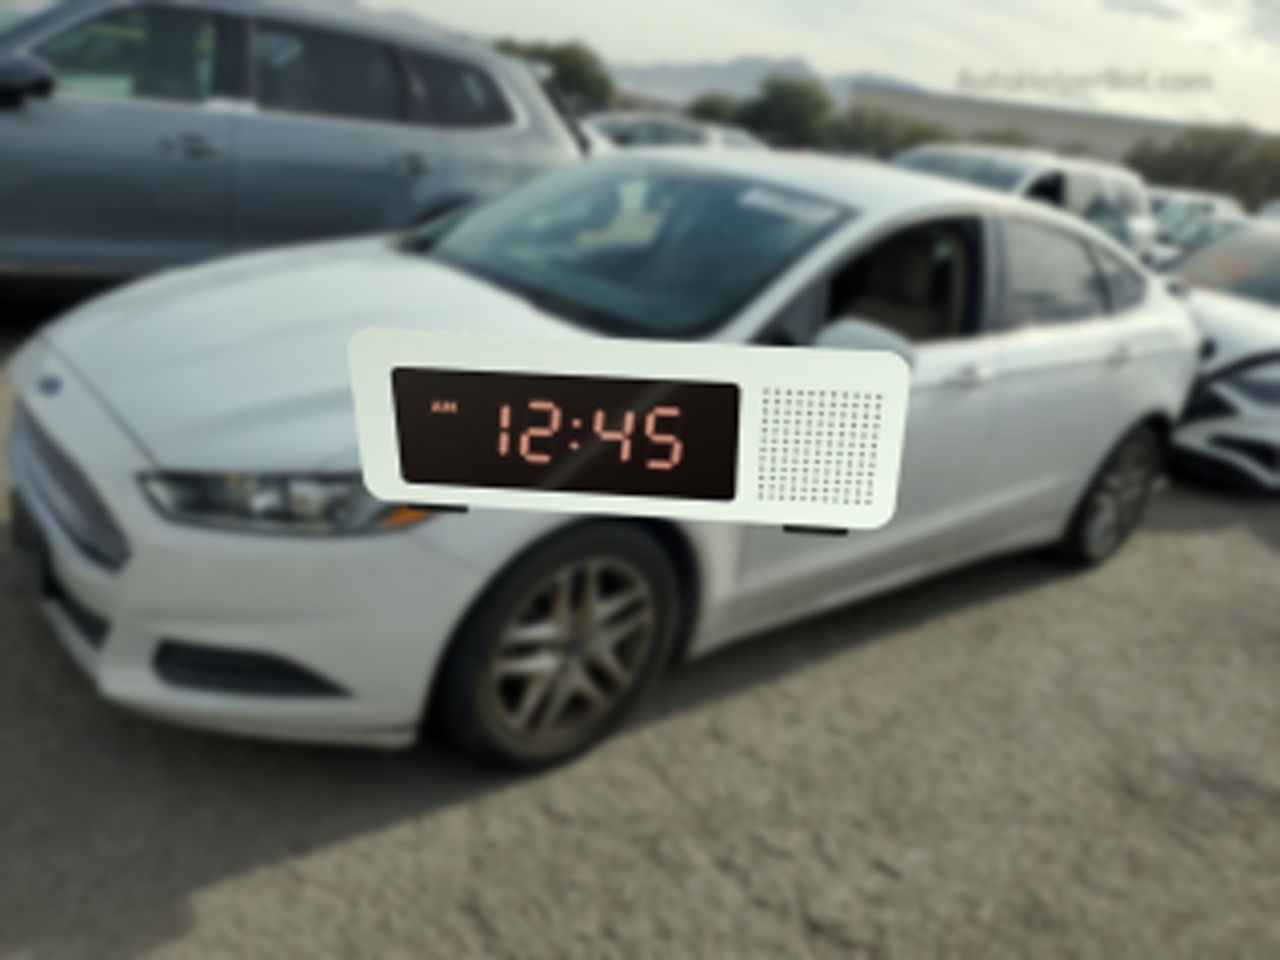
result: 12.45
